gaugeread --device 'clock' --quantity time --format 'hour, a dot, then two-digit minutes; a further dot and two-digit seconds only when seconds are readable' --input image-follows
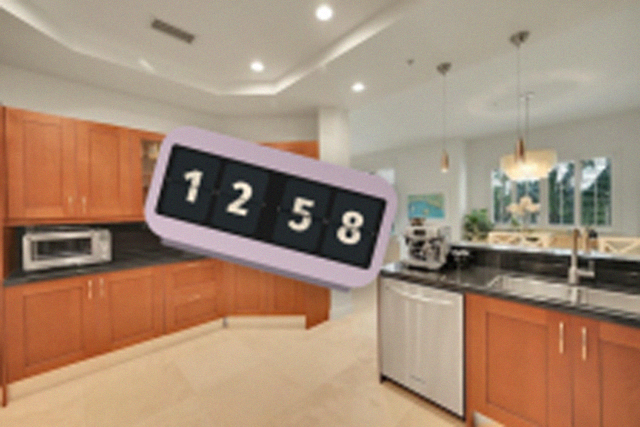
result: 12.58
